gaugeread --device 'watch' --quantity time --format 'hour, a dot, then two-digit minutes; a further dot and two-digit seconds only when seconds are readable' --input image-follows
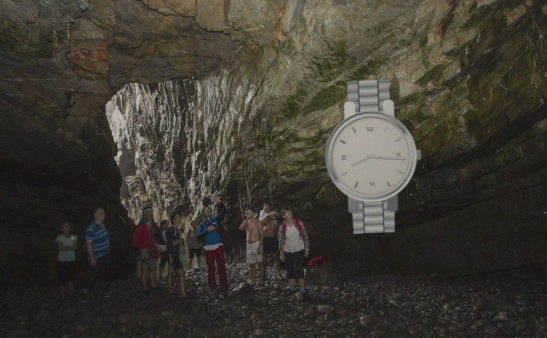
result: 8.16
